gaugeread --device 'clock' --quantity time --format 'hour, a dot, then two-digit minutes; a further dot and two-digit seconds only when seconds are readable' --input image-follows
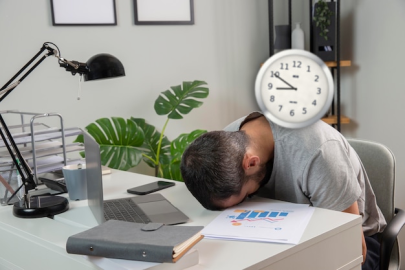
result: 8.50
